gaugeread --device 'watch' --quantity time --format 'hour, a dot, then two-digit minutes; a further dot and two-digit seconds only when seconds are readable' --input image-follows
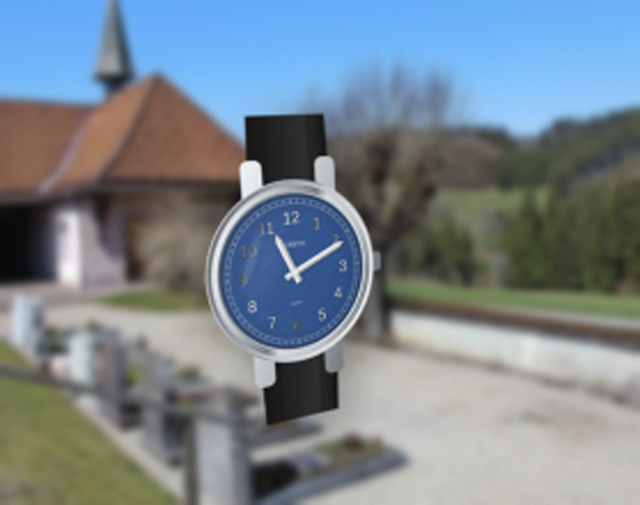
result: 11.11
